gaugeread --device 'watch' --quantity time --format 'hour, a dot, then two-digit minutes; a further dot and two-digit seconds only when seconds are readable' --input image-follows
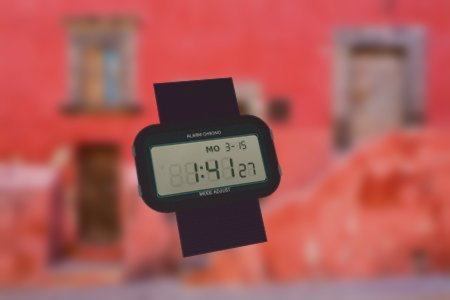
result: 1.41.27
